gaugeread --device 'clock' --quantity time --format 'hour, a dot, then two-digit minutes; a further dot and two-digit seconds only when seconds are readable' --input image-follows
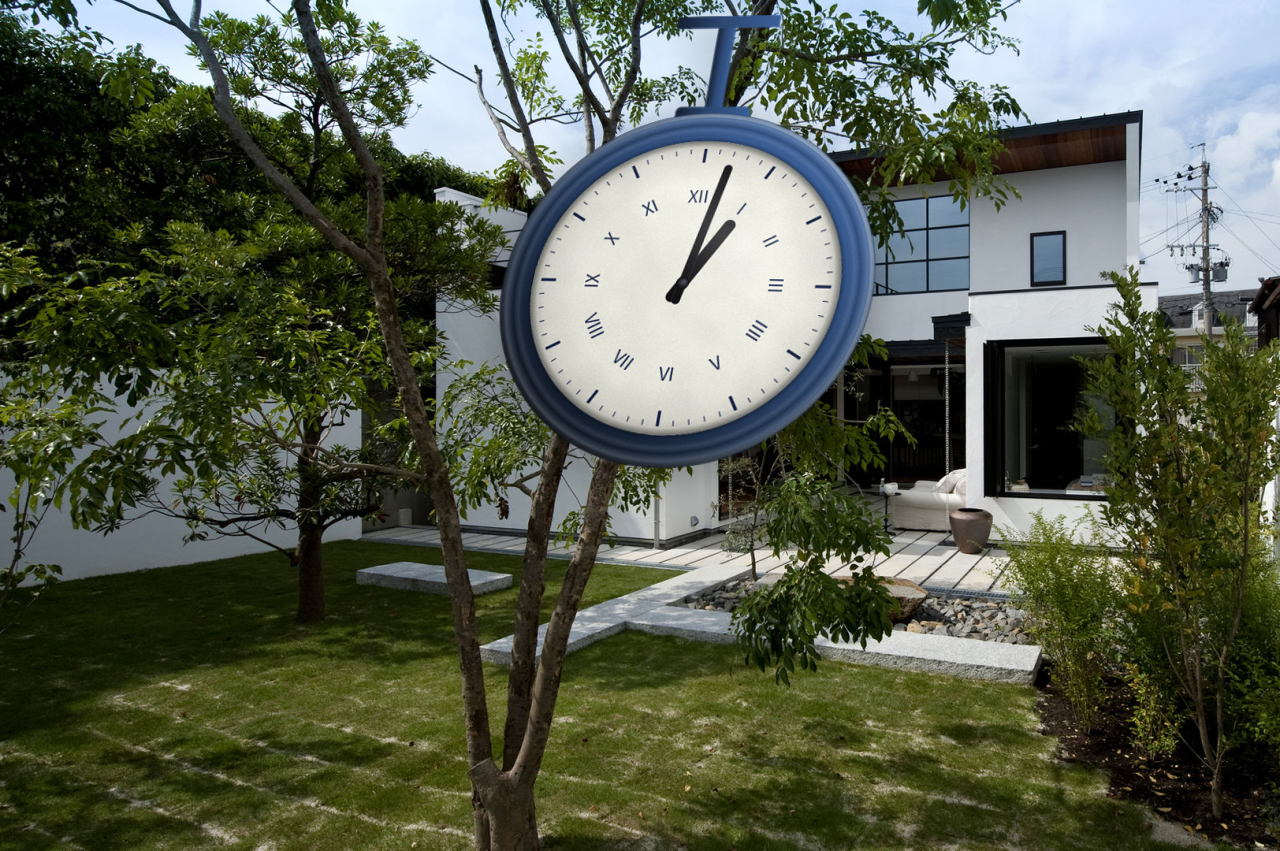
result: 1.02
